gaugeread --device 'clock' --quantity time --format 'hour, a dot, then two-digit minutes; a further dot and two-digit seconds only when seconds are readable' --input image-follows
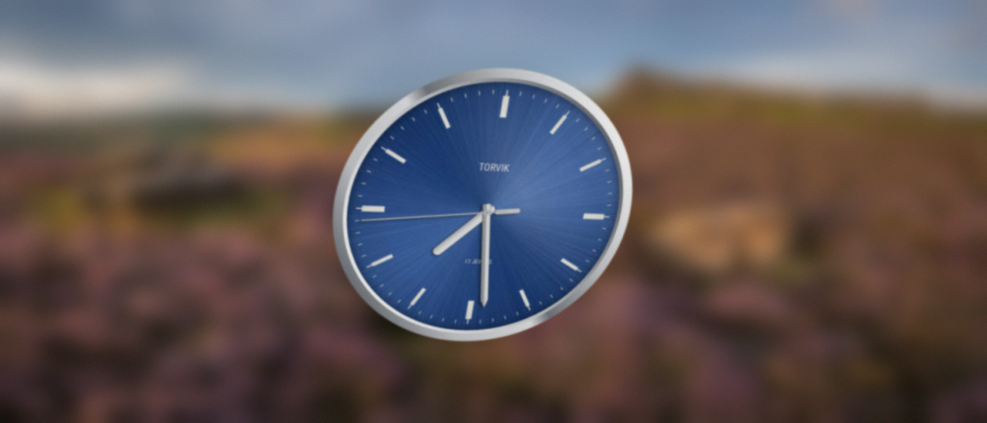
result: 7.28.44
